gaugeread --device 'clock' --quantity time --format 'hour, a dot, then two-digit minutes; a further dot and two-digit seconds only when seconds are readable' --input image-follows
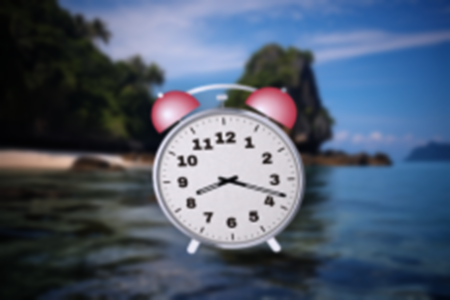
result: 8.18
